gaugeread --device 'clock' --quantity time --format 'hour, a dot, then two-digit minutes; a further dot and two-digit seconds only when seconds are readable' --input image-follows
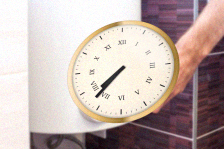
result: 7.37
